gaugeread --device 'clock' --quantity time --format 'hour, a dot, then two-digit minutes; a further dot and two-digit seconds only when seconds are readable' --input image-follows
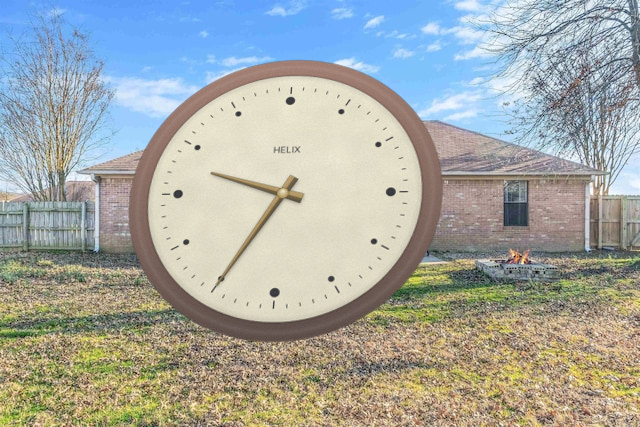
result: 9.35
